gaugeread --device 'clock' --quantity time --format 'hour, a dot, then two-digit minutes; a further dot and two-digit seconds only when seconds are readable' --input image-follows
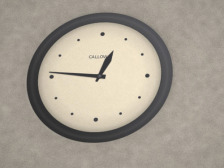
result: 12.46
